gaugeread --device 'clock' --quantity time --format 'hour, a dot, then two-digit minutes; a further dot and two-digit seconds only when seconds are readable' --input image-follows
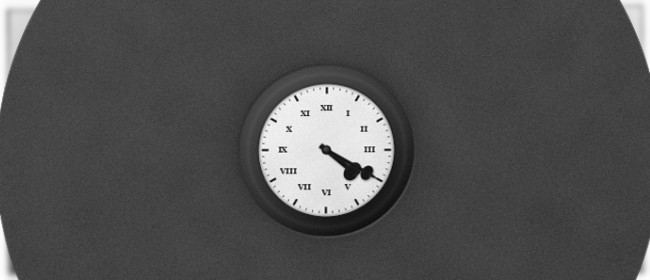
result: 4.20
